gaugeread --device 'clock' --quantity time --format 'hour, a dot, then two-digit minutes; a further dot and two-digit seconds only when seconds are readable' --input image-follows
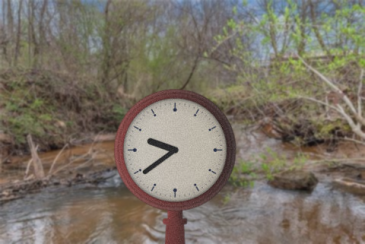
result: 9.39
